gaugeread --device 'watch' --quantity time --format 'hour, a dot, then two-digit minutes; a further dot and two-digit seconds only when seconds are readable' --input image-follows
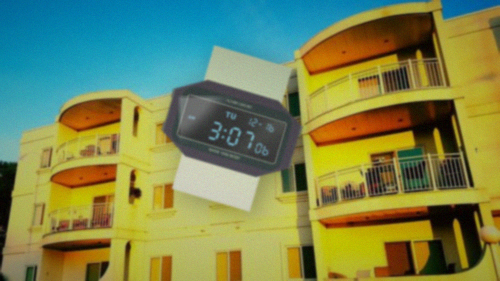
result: 3.07
